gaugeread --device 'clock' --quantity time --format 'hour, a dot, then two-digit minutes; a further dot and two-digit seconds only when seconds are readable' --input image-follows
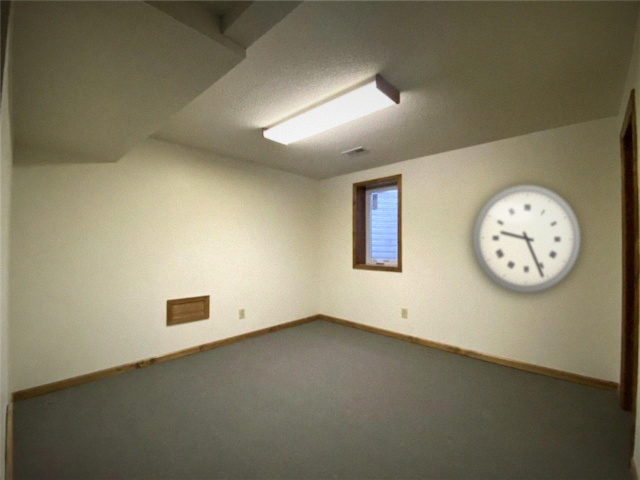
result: 9.26
